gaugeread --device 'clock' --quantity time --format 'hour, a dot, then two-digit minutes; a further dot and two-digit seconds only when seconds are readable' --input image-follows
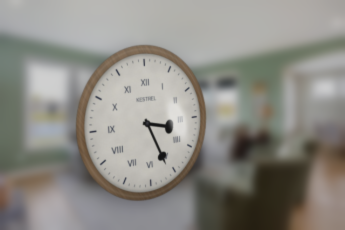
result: 3.26
